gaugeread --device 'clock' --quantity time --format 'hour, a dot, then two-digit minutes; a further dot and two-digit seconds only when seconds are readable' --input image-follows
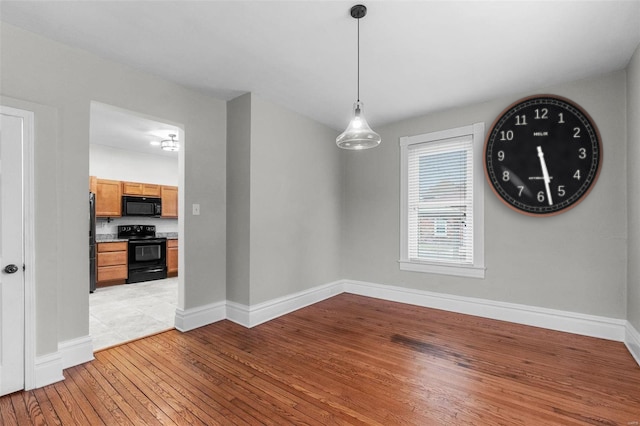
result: 5.28
